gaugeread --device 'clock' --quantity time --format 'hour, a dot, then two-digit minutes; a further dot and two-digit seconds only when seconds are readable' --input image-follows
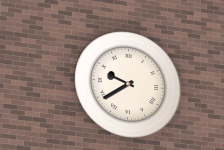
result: 9.39
